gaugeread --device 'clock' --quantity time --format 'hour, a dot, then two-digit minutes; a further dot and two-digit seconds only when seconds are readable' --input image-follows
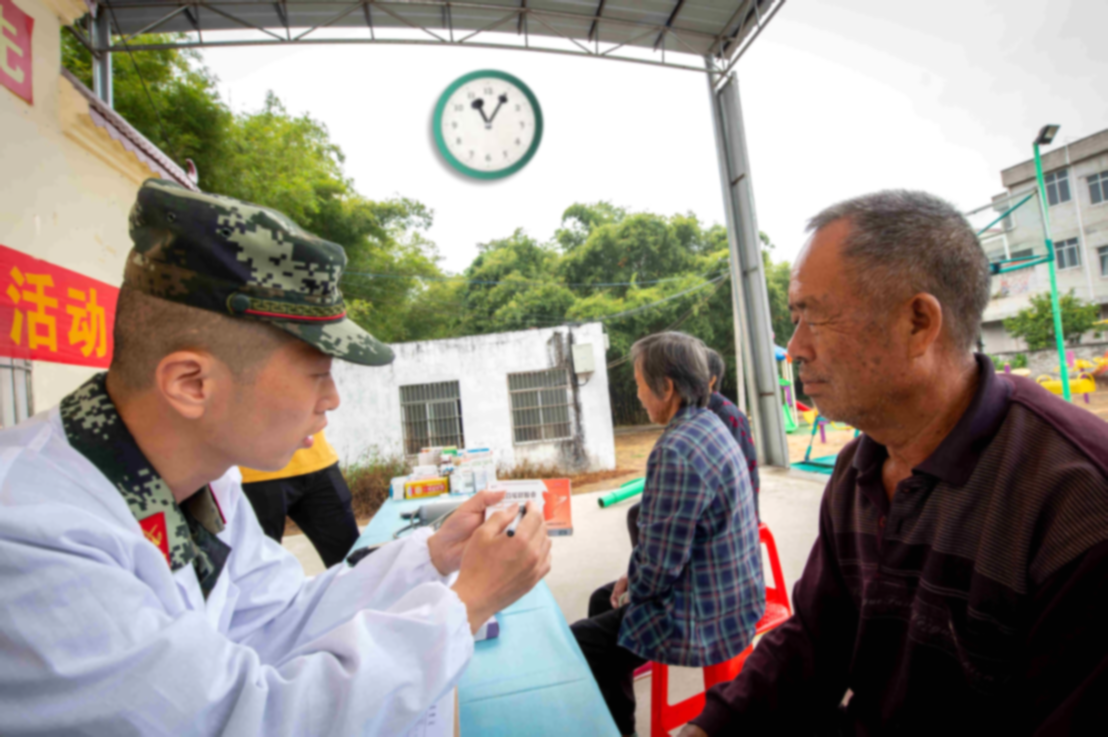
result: 11.05
